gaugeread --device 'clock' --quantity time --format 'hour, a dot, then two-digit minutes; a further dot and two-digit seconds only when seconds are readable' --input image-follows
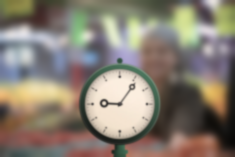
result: 9.06
